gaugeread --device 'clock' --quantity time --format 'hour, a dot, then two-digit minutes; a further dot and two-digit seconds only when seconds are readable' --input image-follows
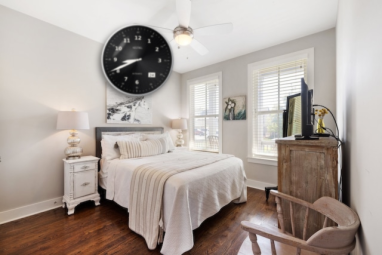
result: 8.41
